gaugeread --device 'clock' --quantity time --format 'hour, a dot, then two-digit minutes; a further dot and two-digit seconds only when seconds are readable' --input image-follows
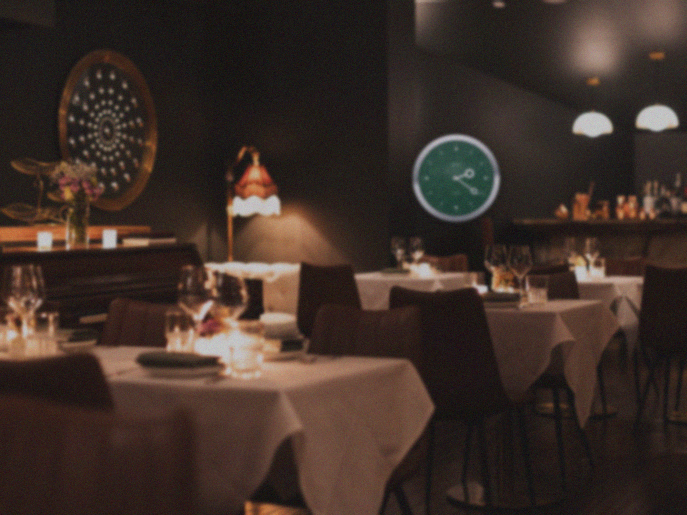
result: 2.21
